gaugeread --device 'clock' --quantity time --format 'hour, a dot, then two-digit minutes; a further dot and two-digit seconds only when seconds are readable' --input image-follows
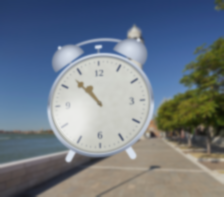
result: 10.53
